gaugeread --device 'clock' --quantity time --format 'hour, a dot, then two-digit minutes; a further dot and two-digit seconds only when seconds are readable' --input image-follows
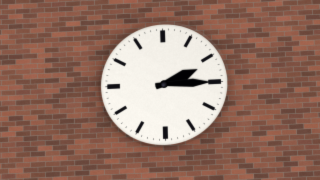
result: 2.15
